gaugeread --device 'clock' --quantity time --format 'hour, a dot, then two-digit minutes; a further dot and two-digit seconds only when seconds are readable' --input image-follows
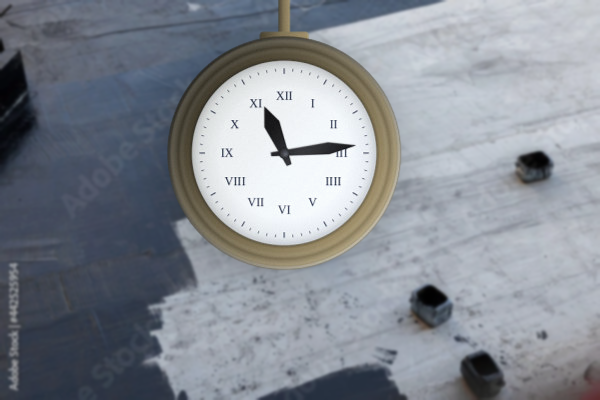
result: 11.14
